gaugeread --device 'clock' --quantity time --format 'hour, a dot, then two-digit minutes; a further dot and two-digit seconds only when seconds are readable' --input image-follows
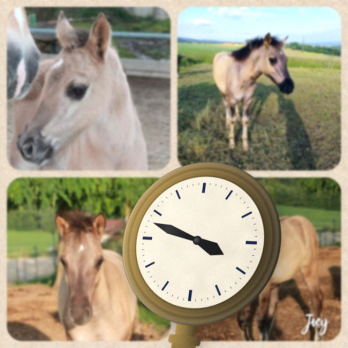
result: 3.48
